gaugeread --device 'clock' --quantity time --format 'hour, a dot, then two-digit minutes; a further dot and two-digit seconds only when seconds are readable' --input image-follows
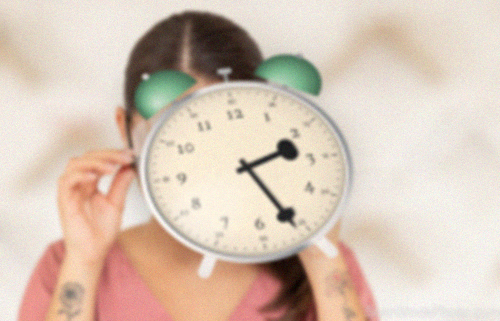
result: 2.26
